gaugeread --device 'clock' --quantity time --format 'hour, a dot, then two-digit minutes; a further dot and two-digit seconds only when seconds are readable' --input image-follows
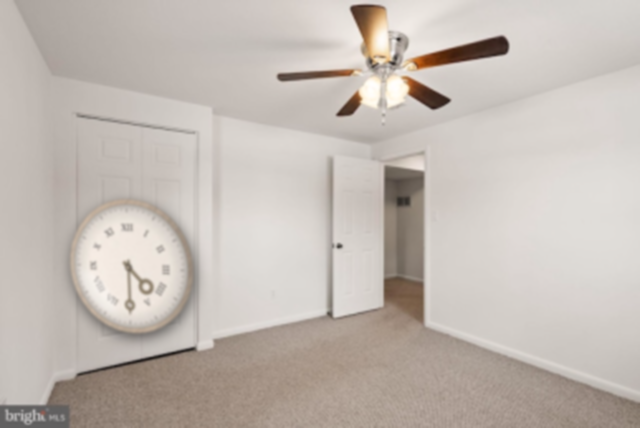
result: 4.30
